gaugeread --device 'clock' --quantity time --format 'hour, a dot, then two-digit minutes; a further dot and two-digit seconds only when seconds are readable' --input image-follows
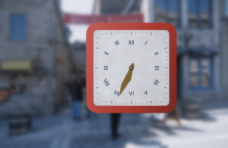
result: 6.34
